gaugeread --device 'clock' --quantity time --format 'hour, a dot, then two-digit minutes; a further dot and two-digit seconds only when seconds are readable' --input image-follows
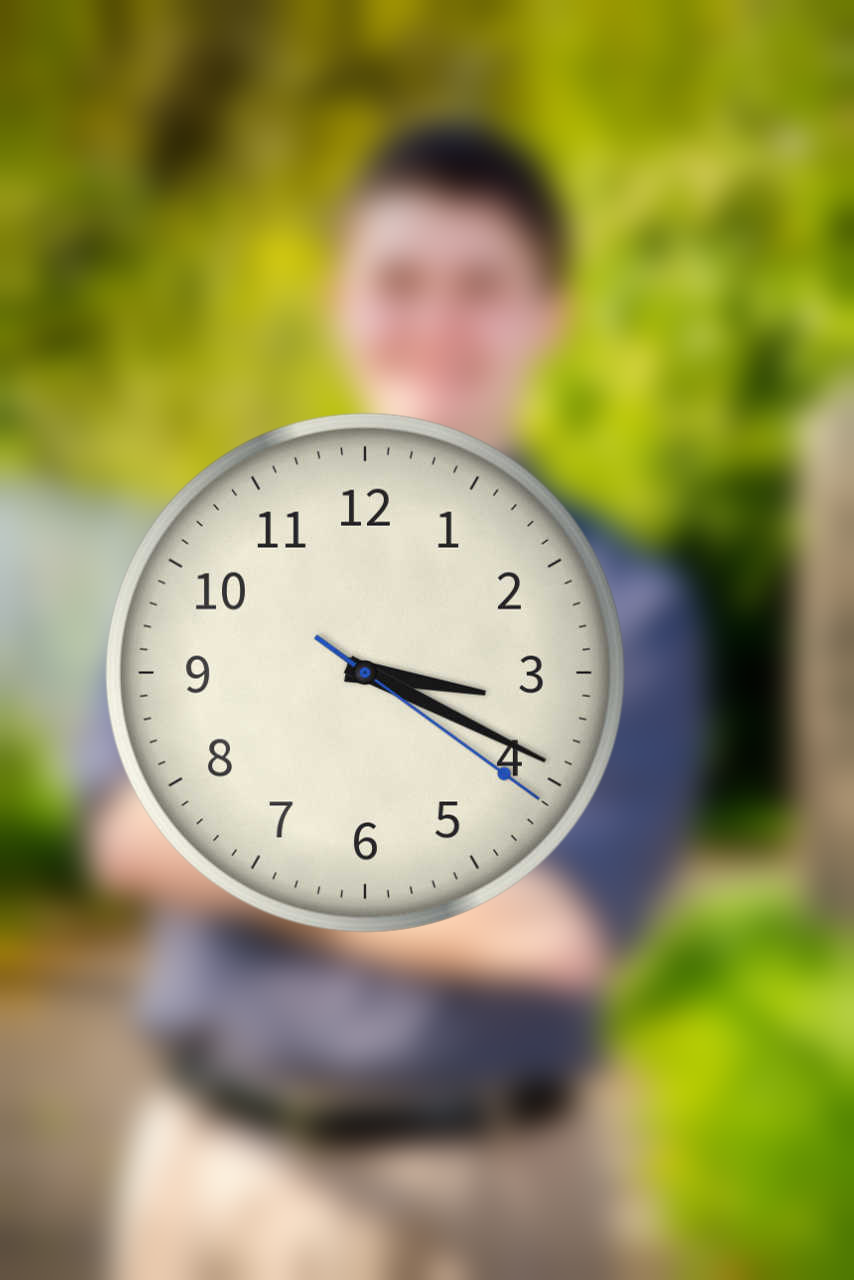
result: 3.19.21
